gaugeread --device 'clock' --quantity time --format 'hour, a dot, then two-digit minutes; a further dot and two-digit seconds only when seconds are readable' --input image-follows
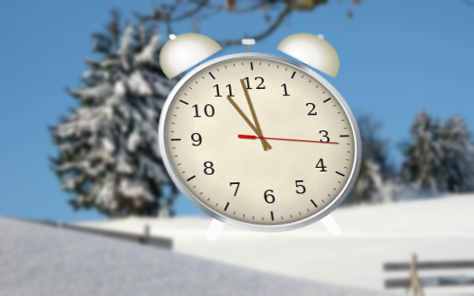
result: 10.58.16
